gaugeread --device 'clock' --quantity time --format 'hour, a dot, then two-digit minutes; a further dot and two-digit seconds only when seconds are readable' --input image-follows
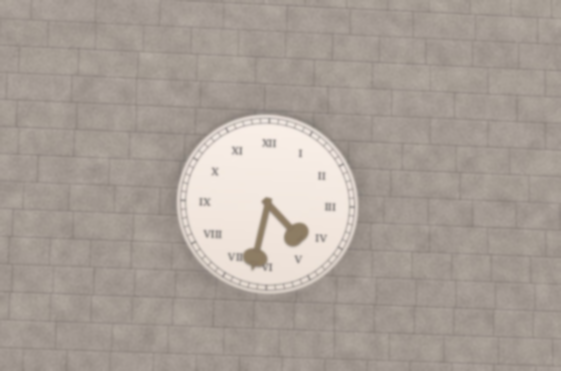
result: 4.32
